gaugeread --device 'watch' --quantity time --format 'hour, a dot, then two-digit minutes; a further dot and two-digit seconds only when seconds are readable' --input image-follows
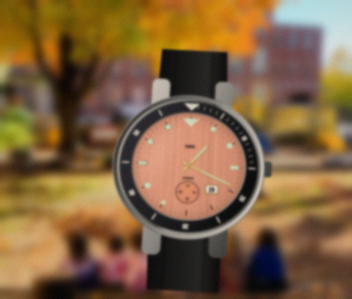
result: 1.19
